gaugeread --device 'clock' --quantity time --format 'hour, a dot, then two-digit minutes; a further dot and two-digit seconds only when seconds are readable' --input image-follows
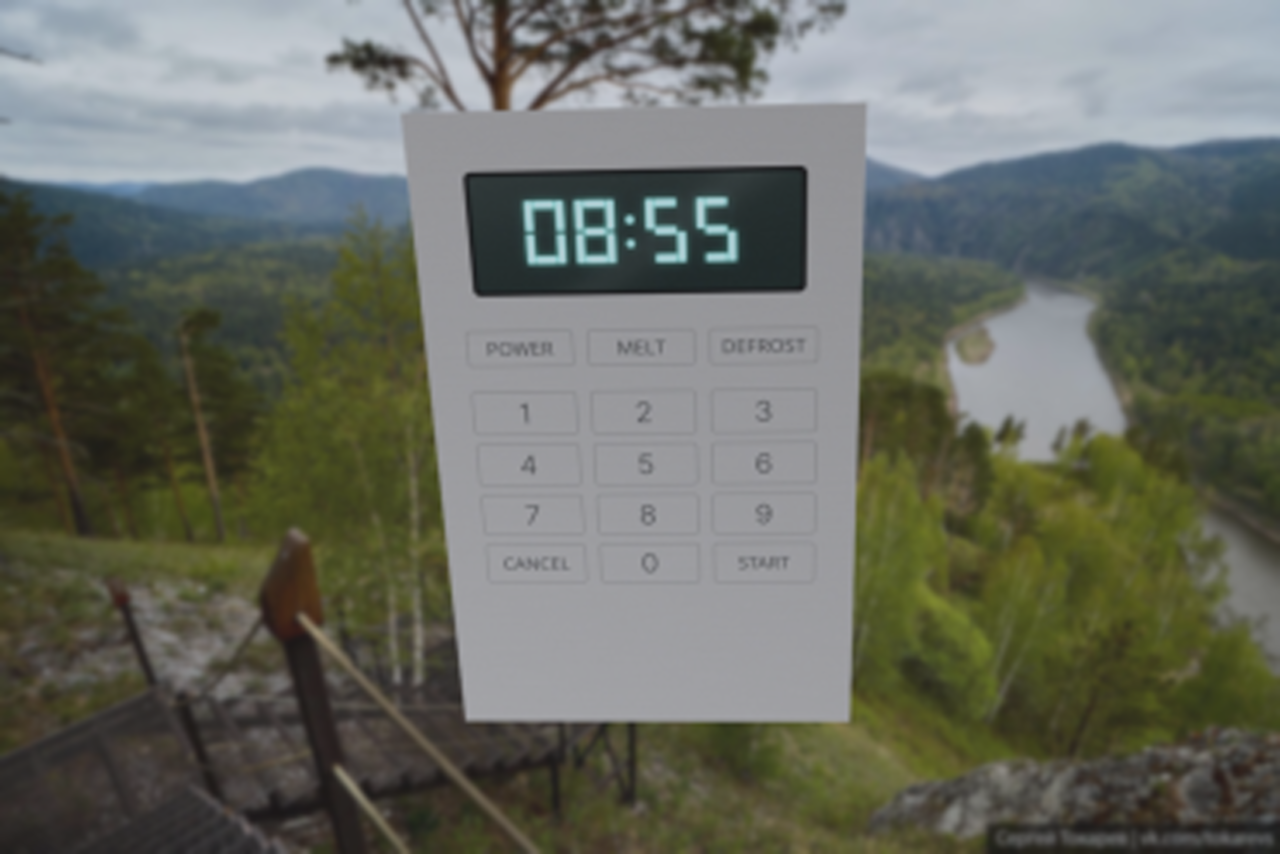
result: 8.55
